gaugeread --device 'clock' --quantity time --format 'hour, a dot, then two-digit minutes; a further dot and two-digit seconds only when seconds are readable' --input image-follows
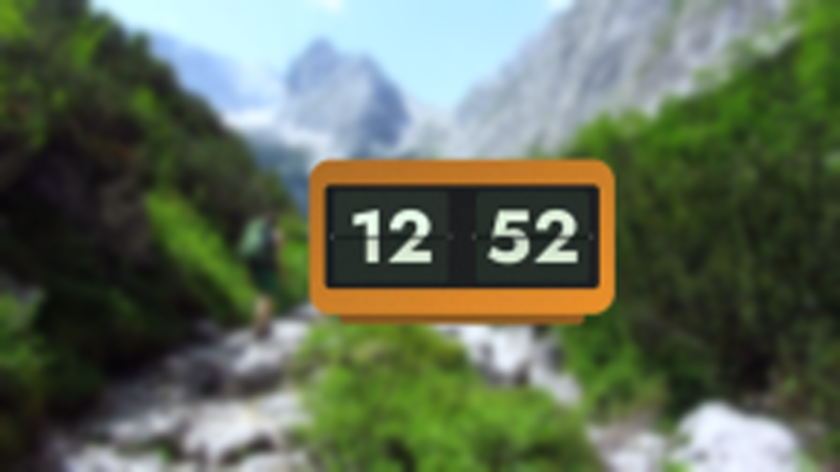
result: 12.52
